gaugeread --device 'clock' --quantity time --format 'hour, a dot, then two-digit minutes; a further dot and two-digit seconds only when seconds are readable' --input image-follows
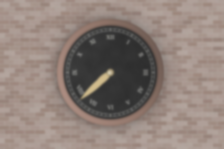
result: 7.38
